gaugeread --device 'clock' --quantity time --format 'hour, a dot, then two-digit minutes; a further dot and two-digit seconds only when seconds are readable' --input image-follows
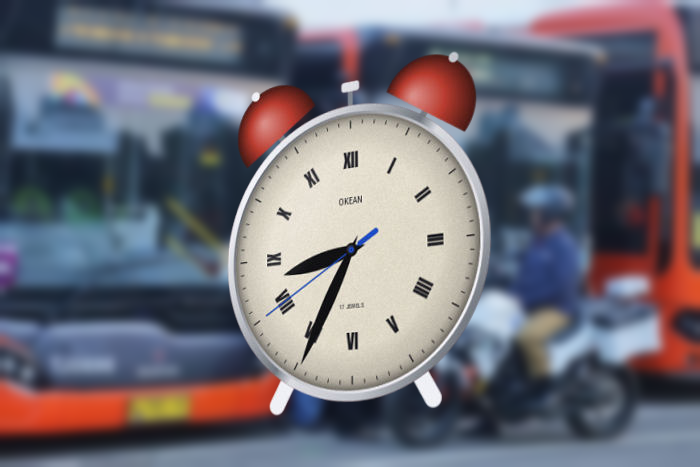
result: 8.34.40
